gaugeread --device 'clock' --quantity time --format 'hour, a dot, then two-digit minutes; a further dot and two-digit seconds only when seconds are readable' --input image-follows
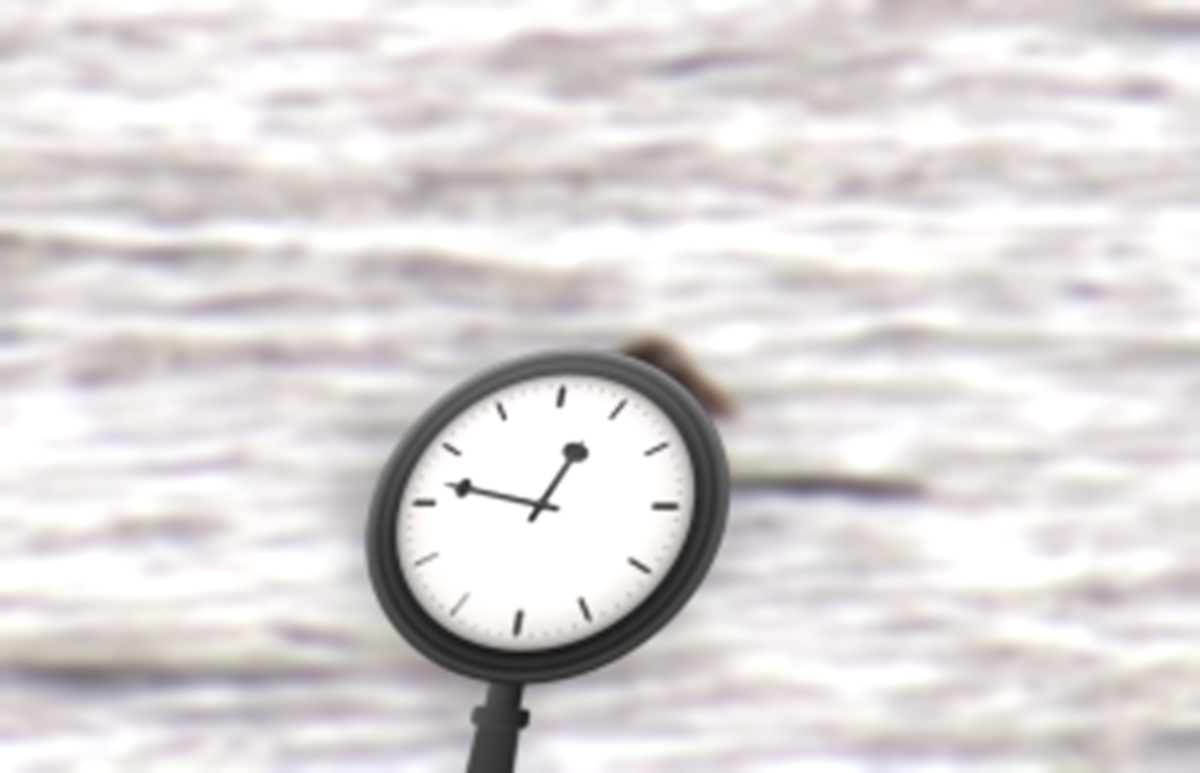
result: 12.47
